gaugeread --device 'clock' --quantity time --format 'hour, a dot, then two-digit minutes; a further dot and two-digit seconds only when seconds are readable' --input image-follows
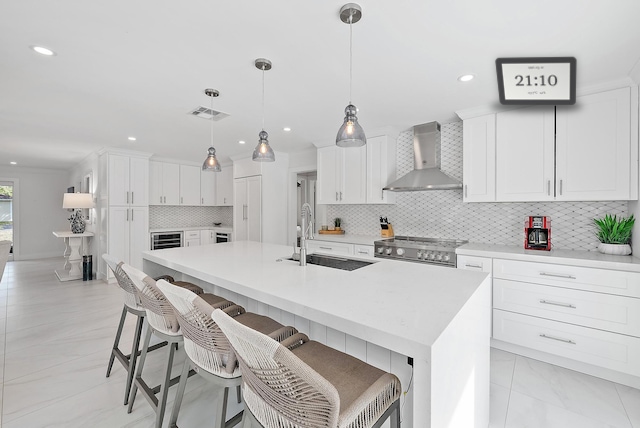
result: 21.10
